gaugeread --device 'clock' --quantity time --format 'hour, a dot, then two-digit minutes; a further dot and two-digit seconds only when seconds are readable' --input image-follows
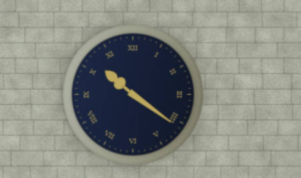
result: 10.21
